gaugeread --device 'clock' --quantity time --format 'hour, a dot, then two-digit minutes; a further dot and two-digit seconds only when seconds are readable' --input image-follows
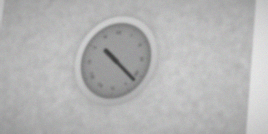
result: 10.22
